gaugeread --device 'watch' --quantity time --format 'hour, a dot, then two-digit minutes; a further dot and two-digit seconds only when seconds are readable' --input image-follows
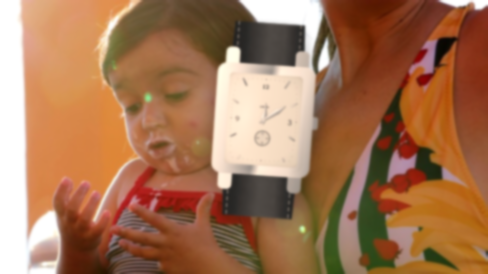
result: 12.09
